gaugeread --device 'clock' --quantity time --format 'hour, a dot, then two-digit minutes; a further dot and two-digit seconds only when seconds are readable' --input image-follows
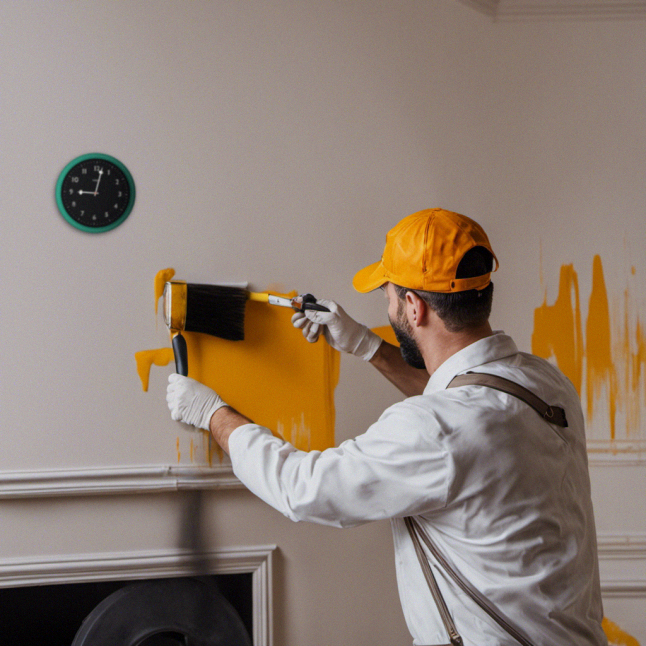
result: 9.02
